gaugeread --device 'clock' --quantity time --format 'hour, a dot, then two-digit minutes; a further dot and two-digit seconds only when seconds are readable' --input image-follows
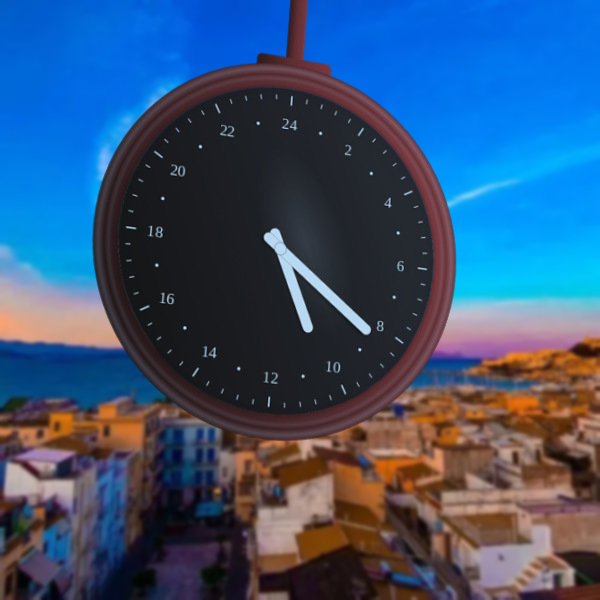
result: 10.21
